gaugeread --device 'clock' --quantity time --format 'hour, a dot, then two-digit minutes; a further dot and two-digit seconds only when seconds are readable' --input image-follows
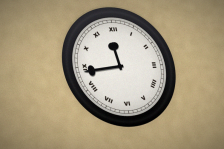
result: 11.44
